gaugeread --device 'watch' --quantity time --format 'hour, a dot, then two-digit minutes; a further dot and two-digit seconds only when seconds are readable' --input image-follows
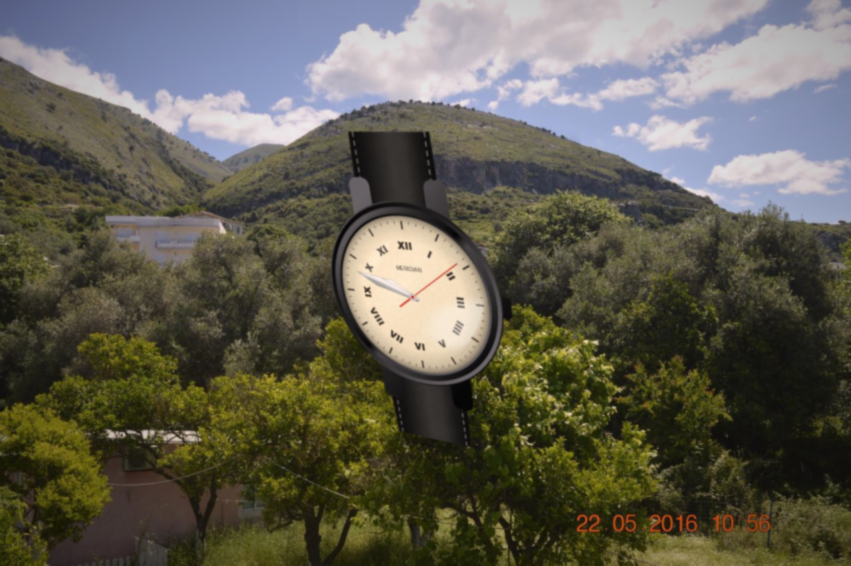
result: 9.48.09
